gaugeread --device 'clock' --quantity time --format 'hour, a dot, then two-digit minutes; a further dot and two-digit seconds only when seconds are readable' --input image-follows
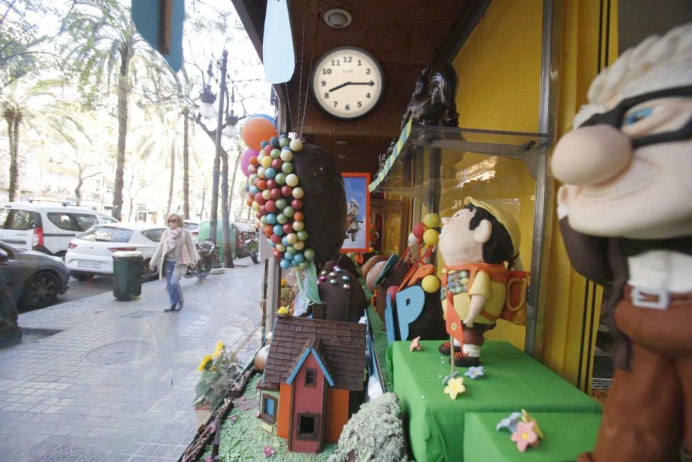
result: 8.15
